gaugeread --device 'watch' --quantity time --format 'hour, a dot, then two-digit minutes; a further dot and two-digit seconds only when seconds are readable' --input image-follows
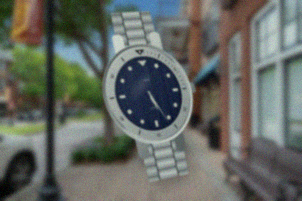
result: 5.26
